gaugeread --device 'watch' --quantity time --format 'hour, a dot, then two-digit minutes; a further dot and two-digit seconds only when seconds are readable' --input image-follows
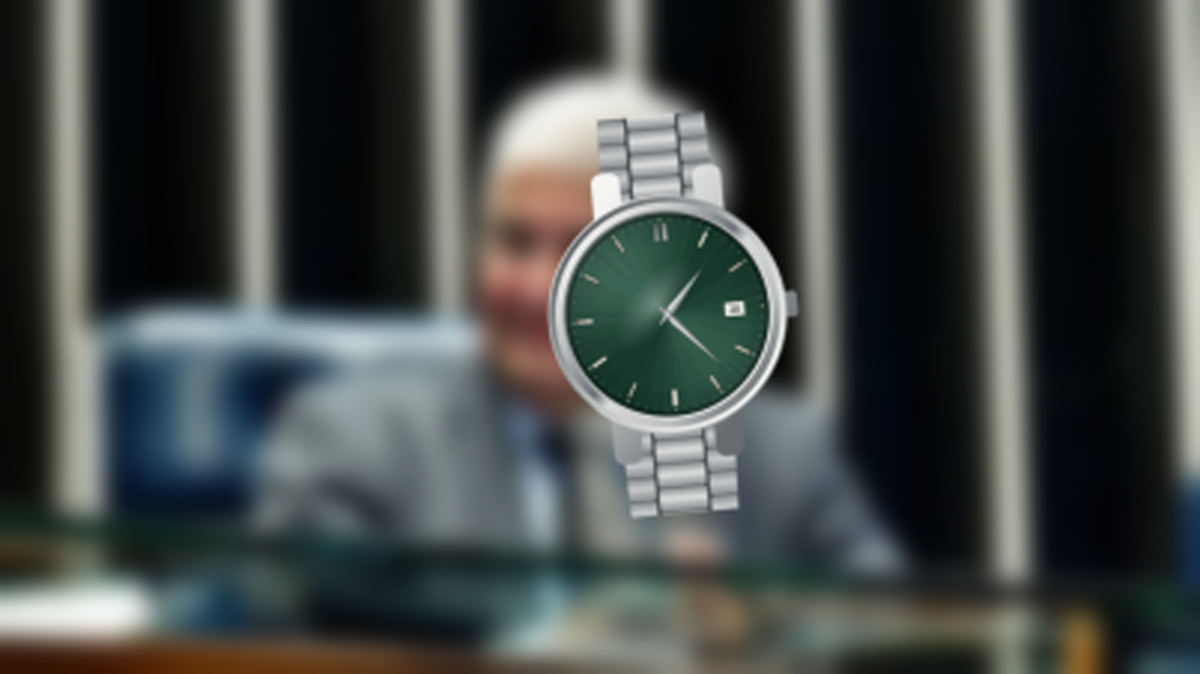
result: 1.23
